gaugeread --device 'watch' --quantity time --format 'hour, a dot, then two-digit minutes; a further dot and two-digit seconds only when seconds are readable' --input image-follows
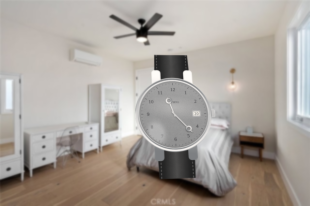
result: 11.23
